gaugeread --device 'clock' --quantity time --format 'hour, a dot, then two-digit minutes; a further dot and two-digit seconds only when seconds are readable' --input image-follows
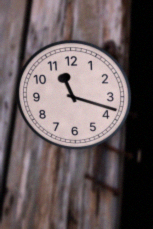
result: 11.18
